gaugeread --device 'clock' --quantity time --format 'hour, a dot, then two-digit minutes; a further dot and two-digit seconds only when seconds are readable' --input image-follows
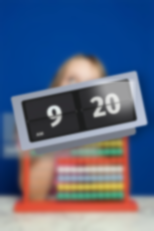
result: 9.20
